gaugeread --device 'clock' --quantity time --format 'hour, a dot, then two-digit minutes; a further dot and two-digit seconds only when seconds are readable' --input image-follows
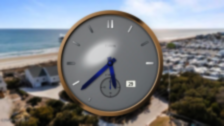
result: 5.38
